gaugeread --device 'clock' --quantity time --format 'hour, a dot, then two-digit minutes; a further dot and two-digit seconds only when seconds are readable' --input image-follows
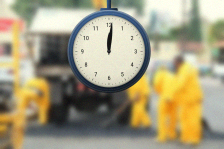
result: 12.01
